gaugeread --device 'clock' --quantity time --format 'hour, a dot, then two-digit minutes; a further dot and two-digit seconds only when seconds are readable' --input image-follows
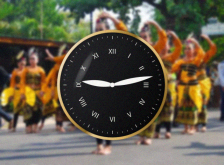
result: 9.13
